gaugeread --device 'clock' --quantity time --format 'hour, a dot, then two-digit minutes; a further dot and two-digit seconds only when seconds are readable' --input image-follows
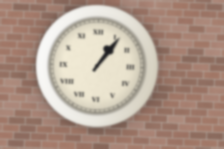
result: 1.06
